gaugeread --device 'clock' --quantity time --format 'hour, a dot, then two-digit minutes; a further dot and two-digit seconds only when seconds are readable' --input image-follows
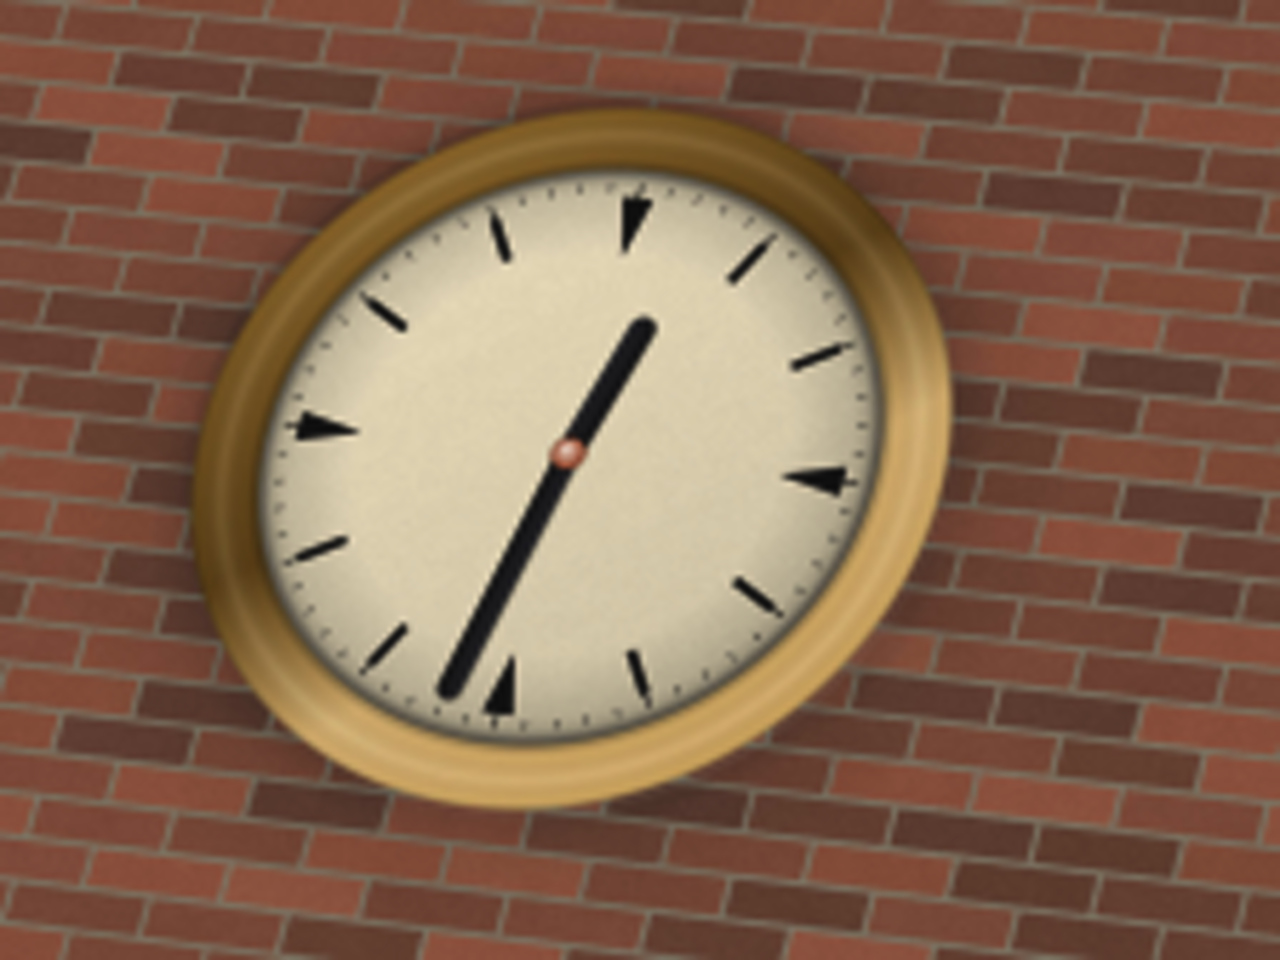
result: 12.32
